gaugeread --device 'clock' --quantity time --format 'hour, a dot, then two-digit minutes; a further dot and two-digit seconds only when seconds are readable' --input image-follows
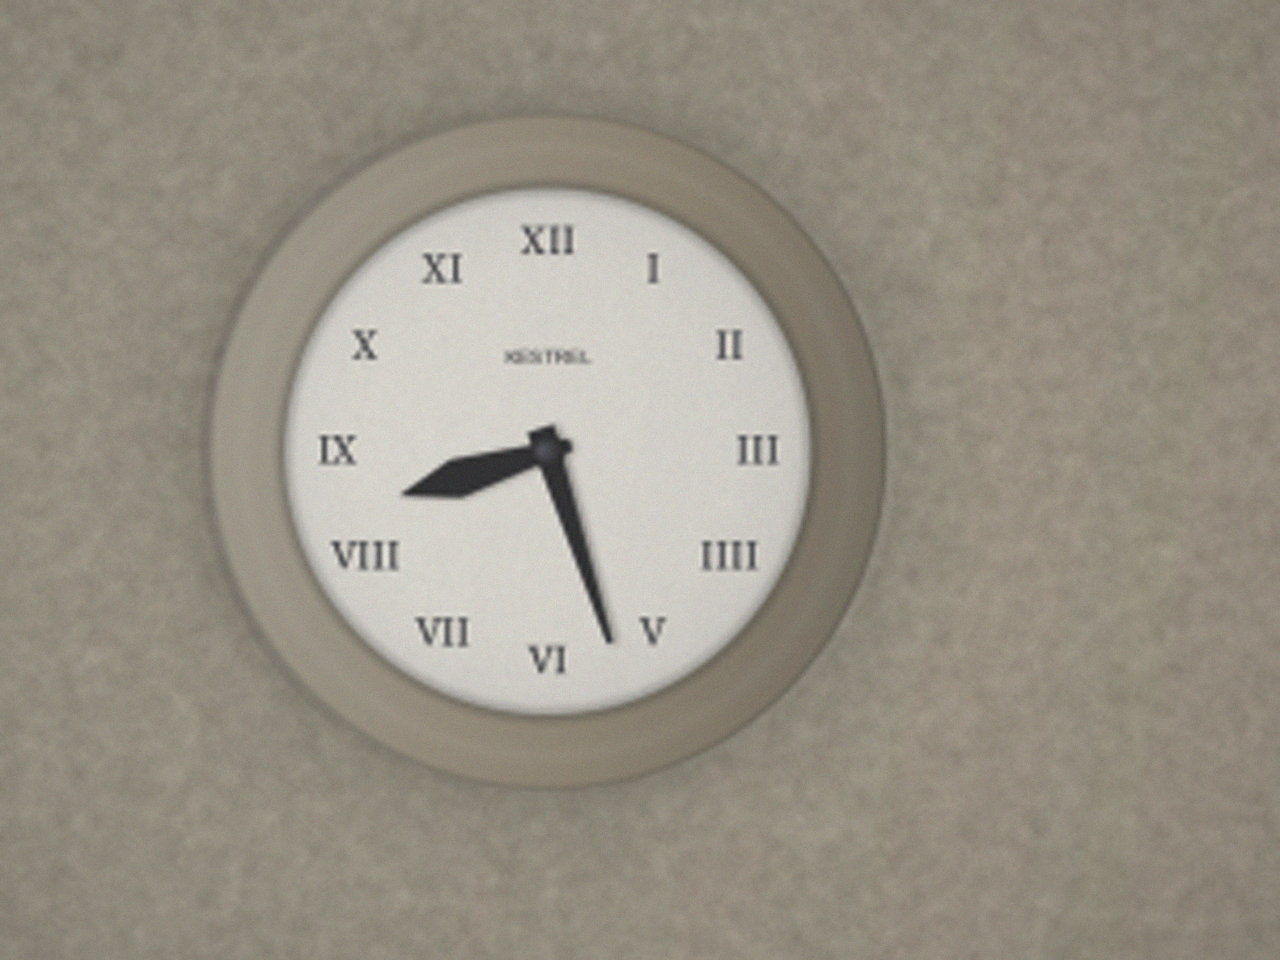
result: 8.27
